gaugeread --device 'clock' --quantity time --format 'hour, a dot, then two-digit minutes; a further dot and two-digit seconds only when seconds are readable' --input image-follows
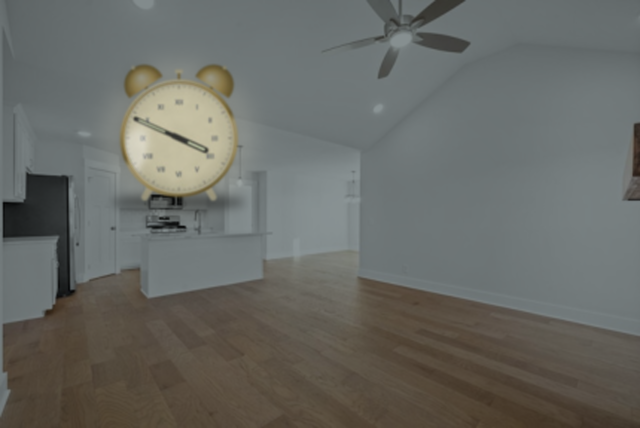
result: 3.49
